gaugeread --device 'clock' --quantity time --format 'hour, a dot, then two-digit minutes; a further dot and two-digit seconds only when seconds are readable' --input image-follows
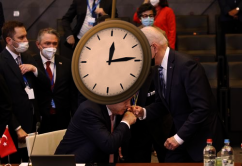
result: 12.14
